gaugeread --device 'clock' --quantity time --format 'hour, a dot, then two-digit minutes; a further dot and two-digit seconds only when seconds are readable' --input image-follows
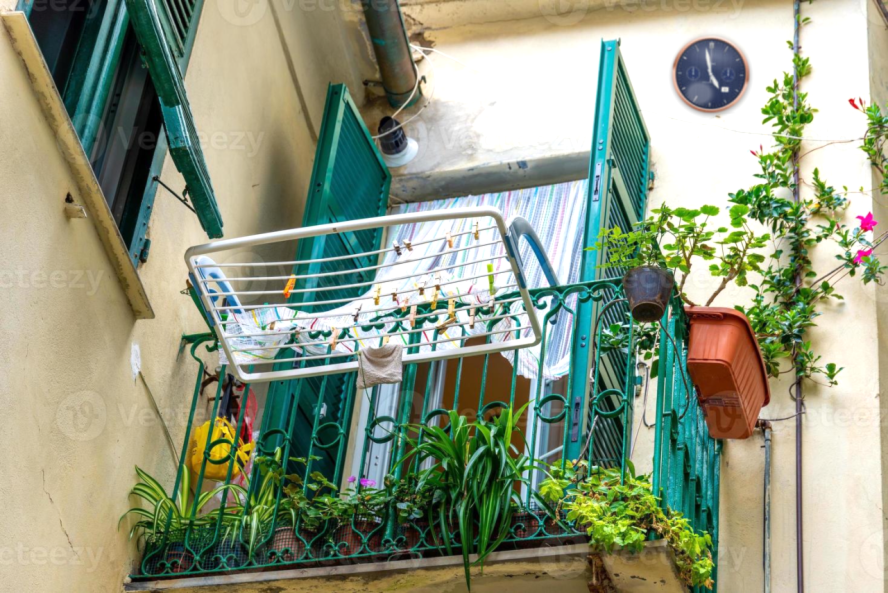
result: 4.58
